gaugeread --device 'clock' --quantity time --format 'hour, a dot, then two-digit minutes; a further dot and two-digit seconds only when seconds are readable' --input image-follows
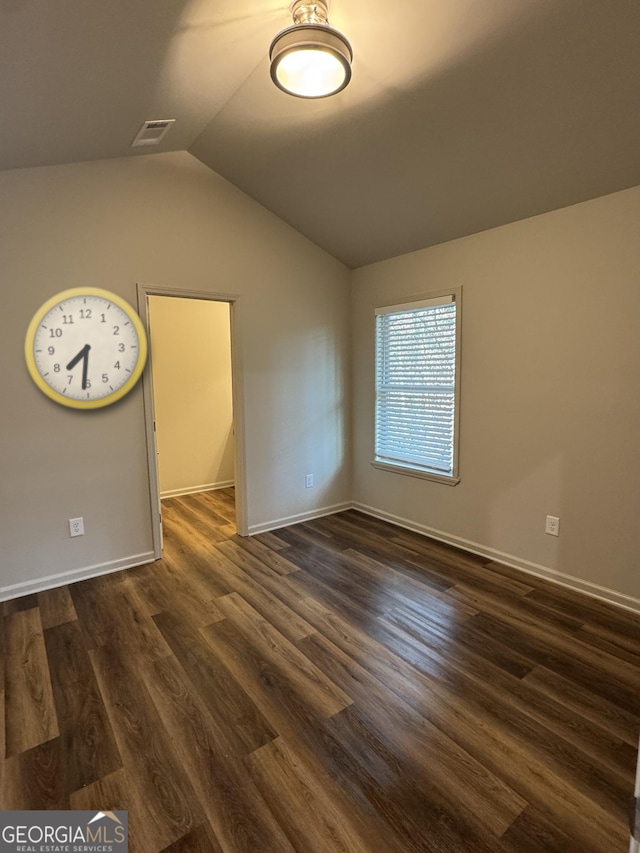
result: 7.31
